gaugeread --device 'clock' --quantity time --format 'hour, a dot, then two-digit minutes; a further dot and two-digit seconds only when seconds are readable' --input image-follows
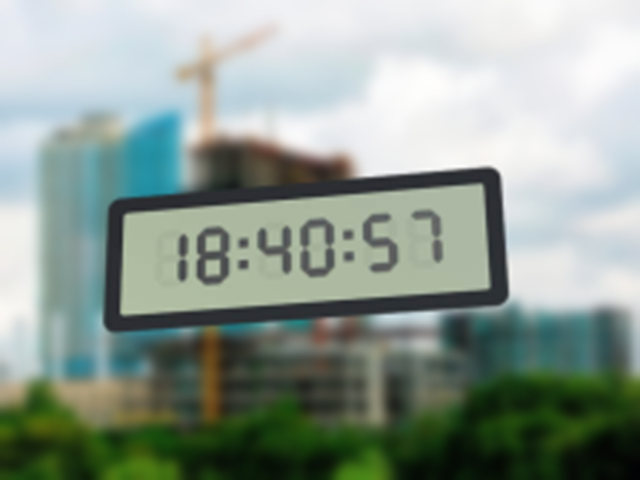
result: 18.40.57
